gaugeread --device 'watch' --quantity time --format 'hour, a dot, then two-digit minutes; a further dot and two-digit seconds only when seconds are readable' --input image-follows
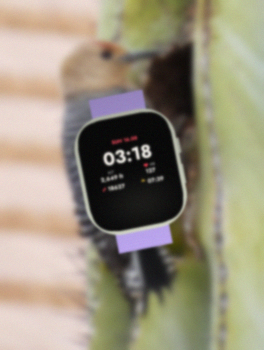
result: 3.18
